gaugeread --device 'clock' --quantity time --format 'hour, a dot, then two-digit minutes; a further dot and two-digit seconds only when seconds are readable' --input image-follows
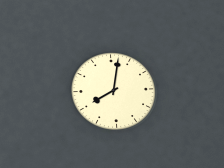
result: 8.02
